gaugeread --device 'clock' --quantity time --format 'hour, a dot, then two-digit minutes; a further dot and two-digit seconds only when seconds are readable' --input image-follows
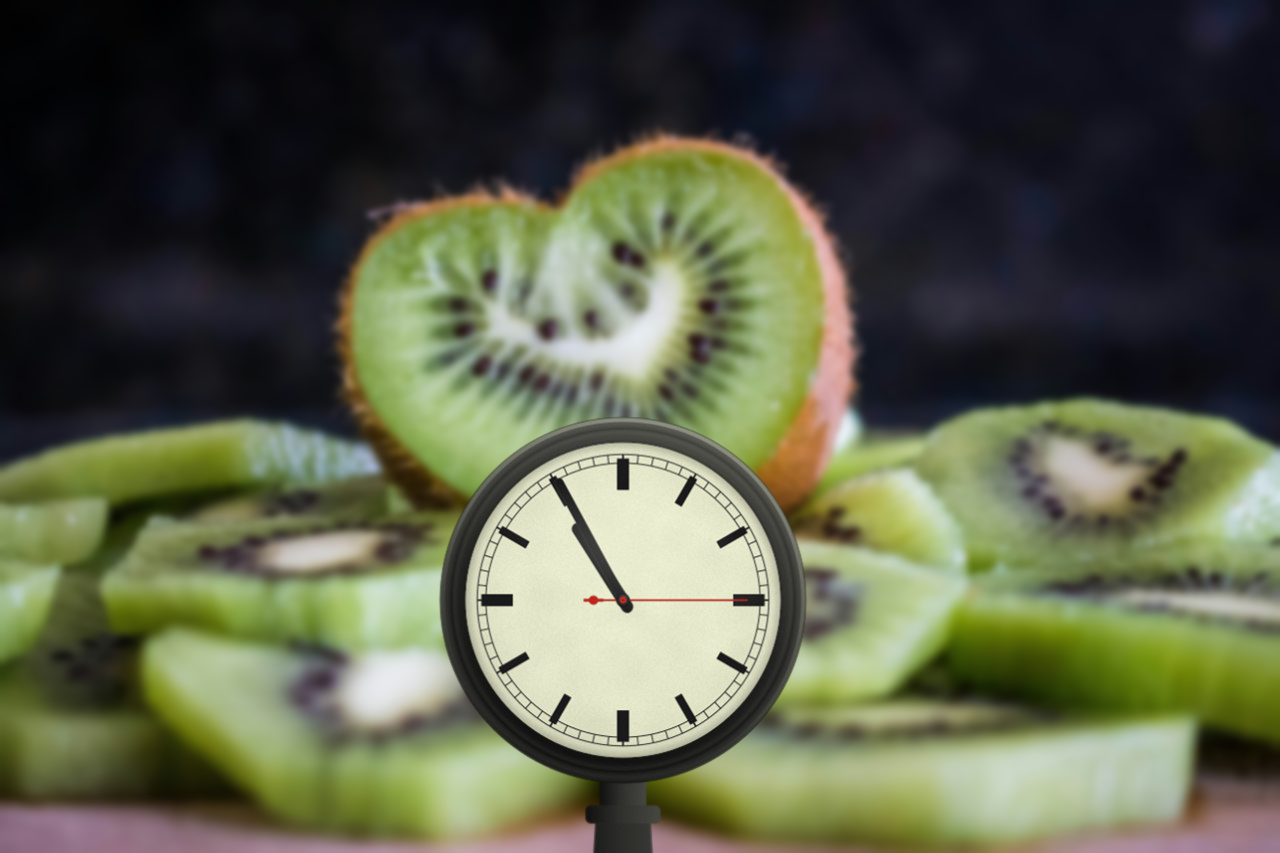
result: 10.55.15
